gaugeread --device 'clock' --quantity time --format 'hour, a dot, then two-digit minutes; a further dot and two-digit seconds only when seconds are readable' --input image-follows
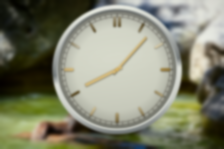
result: 8.07
